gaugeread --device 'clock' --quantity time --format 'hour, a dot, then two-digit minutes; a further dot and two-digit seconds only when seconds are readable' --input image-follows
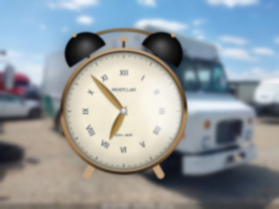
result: 6.53
